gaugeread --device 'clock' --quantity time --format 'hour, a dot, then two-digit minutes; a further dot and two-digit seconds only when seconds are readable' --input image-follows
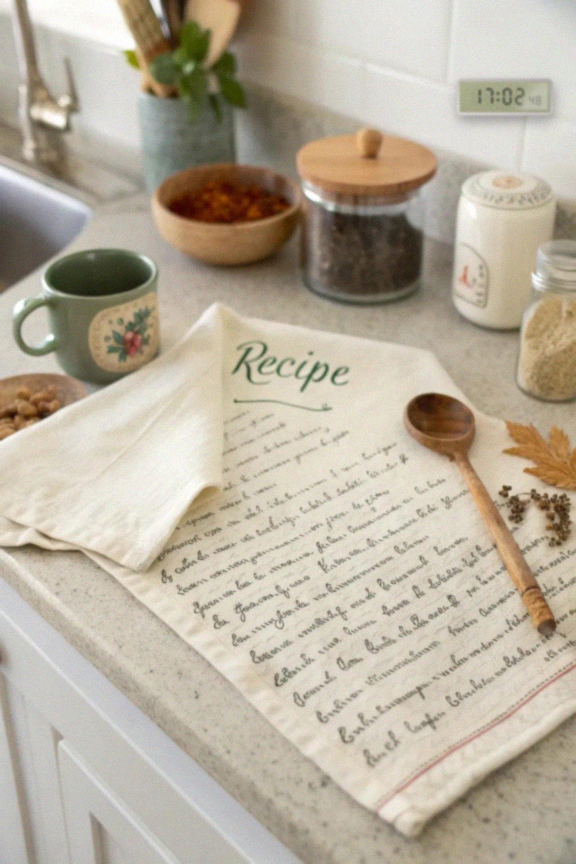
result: 17.02
